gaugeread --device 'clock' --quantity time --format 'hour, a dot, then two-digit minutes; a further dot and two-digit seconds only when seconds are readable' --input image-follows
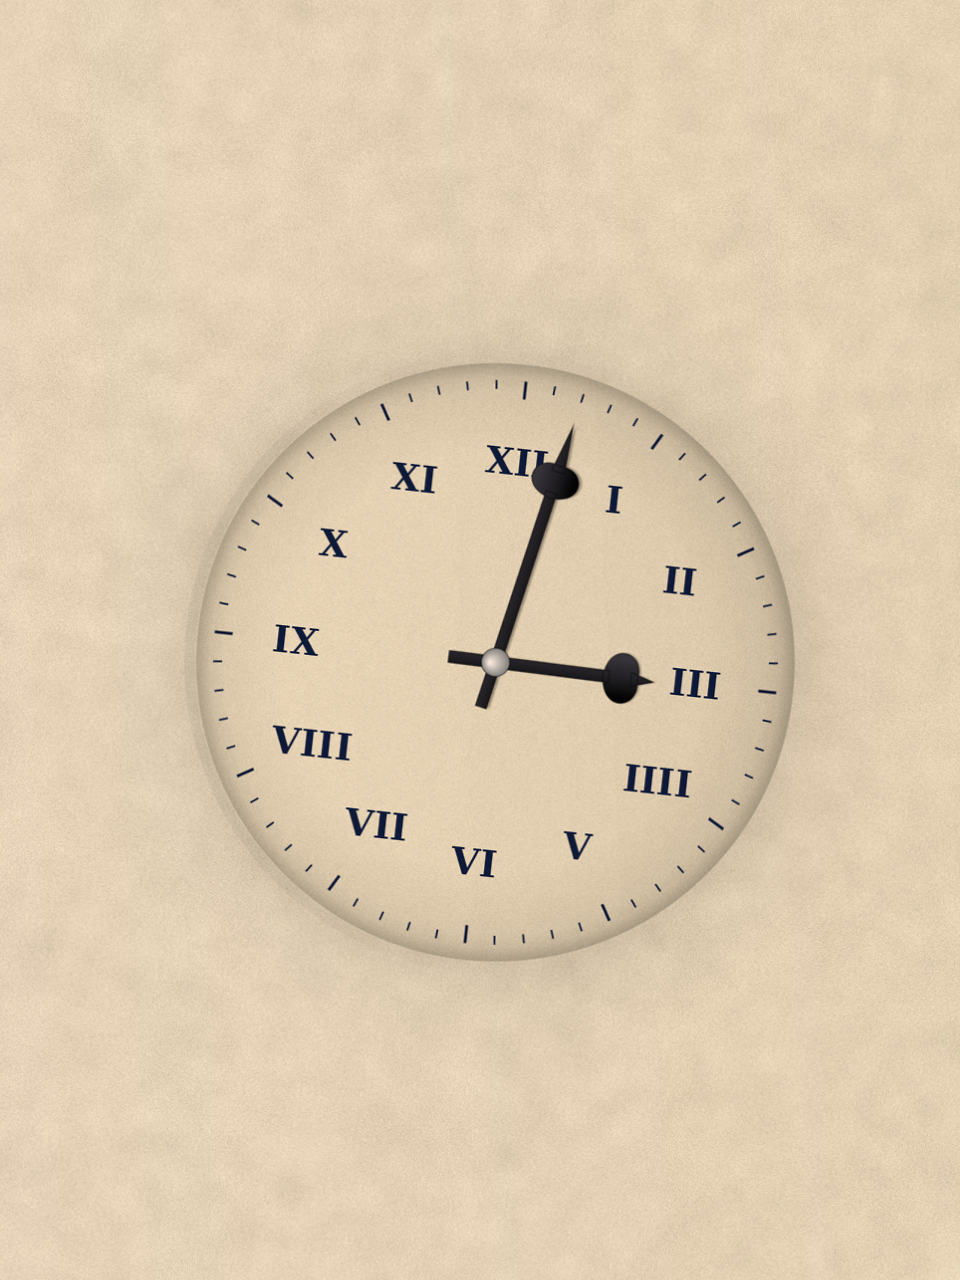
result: 3.02
